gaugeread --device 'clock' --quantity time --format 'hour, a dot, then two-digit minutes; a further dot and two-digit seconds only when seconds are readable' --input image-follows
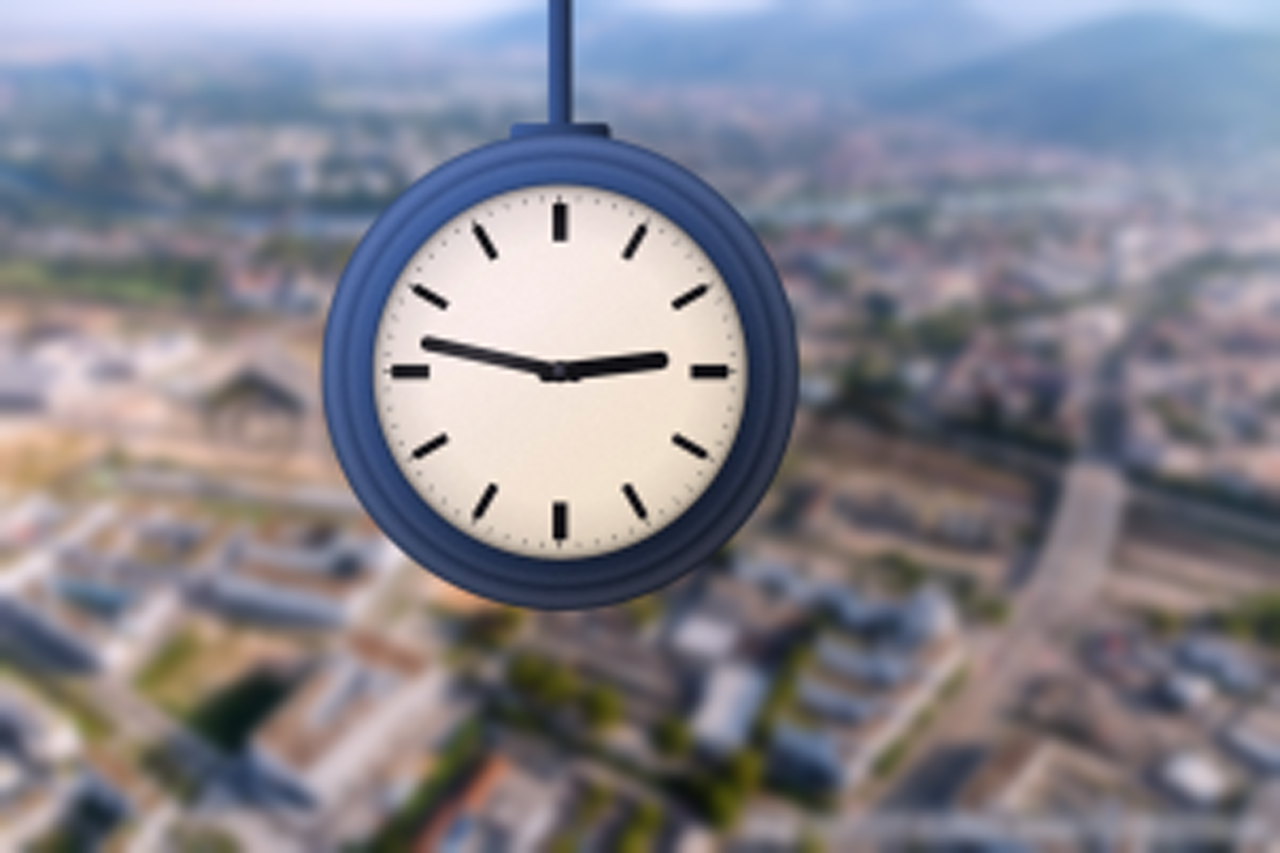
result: 2.47
